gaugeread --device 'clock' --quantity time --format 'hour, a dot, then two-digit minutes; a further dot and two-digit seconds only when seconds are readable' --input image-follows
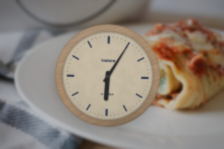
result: 6.05
